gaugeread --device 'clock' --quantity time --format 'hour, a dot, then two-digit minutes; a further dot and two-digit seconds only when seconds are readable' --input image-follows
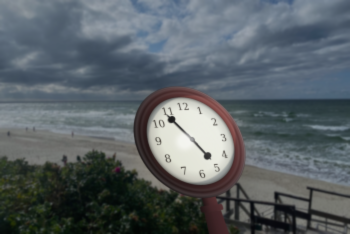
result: 4.54
